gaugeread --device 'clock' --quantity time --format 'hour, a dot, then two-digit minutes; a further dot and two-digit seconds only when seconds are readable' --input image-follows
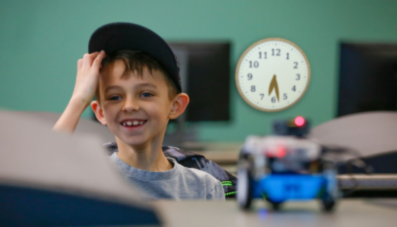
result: 6.28
